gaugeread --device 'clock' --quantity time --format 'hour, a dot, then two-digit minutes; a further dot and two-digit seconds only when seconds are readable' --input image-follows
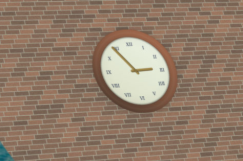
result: 2.54
